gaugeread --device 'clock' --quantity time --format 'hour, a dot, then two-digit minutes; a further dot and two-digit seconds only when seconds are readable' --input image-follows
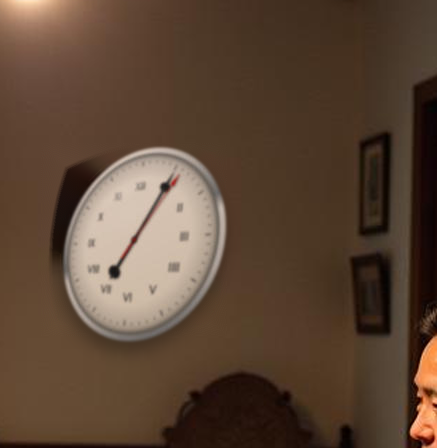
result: 7.05.06
